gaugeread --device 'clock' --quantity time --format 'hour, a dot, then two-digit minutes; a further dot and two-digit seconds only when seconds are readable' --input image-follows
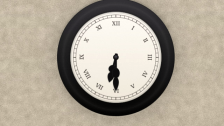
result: 6.30
